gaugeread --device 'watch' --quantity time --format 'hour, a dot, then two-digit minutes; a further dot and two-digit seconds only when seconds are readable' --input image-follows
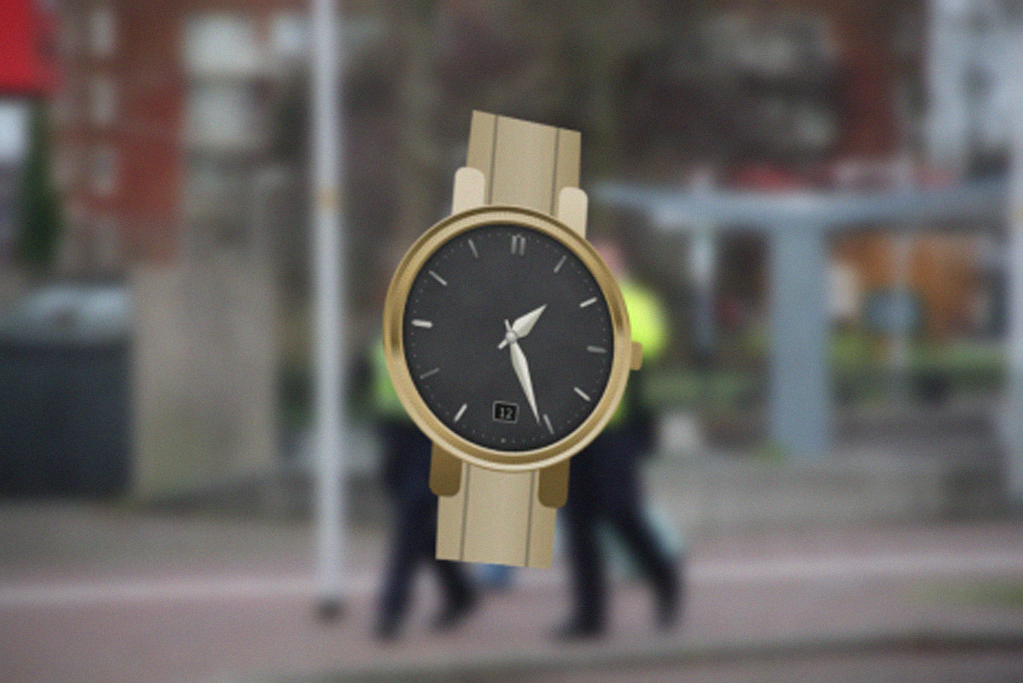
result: 1.26
